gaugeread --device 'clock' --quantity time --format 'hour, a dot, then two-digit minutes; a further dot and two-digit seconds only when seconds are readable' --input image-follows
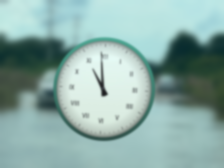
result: 10.59
